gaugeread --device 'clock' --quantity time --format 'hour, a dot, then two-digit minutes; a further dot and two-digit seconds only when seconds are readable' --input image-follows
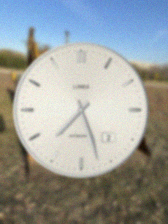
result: 7.27
